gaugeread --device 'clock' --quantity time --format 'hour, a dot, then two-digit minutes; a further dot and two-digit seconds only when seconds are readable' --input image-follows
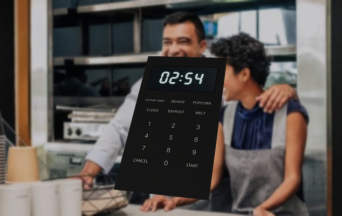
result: 2.54
